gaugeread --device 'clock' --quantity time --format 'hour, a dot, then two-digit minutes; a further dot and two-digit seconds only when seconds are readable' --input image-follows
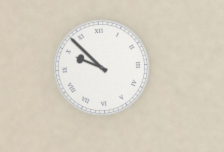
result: 9.53
